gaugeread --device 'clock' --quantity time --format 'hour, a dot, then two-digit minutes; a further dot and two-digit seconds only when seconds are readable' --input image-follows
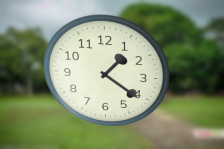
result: 1.21
